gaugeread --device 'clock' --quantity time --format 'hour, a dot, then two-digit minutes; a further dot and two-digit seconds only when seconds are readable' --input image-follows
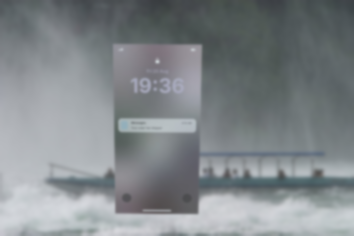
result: 19.36
